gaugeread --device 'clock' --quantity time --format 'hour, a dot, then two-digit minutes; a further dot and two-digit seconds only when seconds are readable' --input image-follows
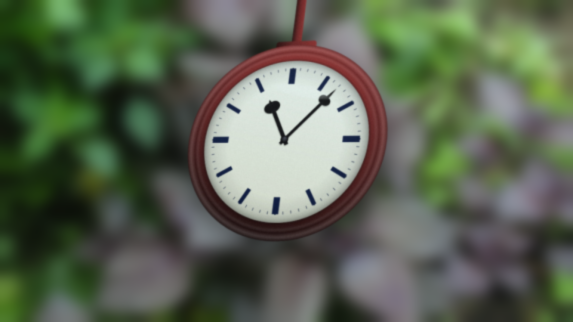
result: 11.07
